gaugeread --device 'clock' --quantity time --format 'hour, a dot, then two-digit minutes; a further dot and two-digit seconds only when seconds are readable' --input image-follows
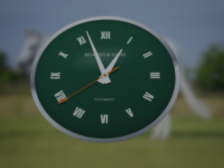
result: 12.56.39
